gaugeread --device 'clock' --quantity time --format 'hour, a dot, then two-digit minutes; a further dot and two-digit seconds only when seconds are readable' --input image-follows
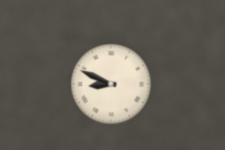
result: 8.49
